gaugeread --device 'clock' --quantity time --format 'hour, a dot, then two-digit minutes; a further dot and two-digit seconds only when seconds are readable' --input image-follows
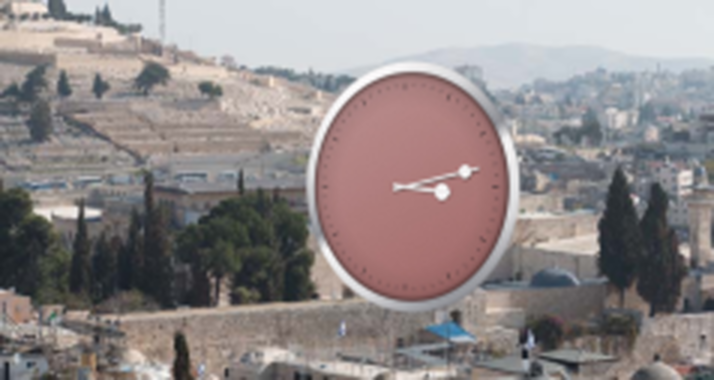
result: 3.13
